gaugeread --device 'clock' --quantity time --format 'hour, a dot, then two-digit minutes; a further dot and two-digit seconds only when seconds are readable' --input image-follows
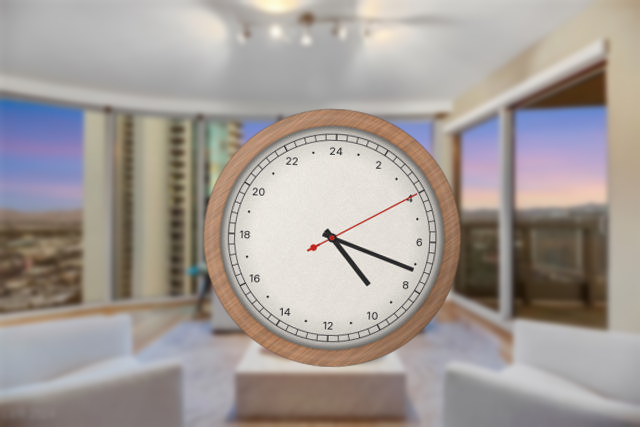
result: 9.18.10
